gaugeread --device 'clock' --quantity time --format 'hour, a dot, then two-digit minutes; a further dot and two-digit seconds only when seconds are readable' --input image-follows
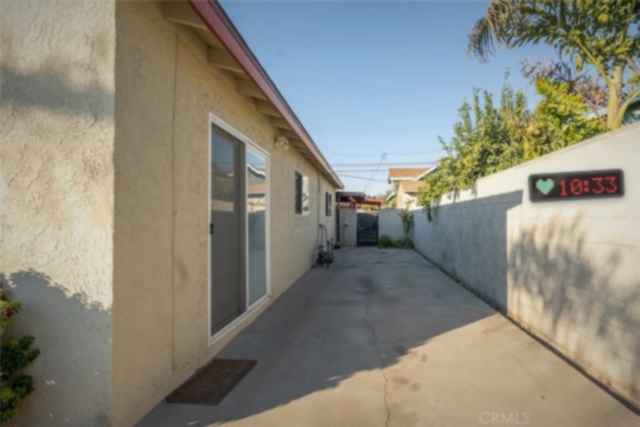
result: 10.33
